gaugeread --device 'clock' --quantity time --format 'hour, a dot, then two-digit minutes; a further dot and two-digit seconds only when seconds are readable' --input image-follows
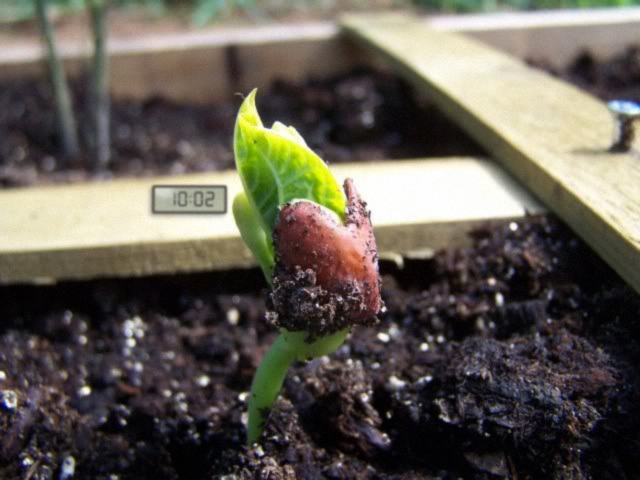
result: 10.02
